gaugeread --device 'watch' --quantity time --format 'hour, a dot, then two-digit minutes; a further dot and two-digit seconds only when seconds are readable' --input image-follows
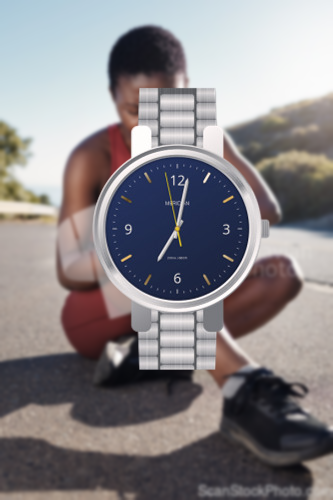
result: 7.01.58
